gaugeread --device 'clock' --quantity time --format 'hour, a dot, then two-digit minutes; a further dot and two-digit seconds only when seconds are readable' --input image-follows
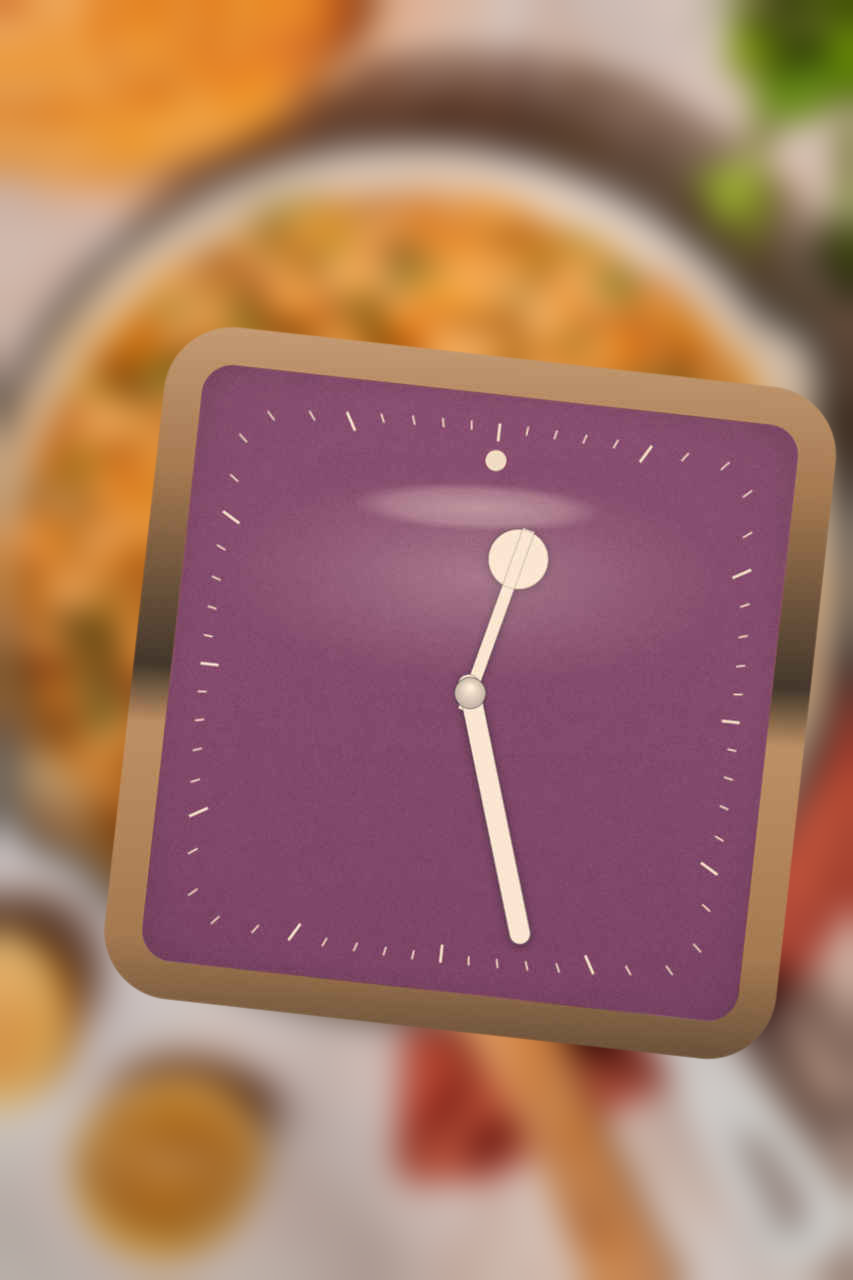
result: 12.27
